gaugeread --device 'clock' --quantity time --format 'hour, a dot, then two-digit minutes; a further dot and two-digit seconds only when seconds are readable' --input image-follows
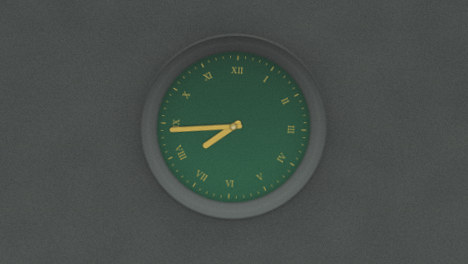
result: 7.44
